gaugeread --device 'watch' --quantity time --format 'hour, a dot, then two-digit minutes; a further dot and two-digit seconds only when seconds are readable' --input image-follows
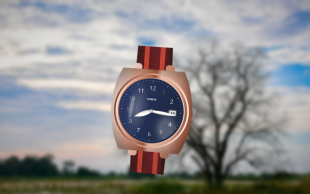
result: 8.16
